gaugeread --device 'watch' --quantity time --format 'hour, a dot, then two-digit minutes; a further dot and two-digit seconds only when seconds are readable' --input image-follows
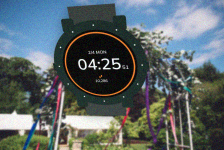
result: 4.25
